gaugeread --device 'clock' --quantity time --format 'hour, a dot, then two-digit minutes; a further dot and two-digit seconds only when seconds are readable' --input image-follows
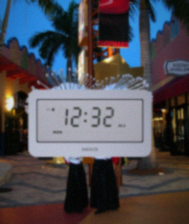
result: 12.32
